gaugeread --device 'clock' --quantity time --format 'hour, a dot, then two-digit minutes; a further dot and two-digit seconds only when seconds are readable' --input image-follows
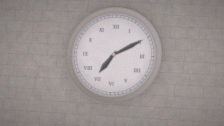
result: 7.10
